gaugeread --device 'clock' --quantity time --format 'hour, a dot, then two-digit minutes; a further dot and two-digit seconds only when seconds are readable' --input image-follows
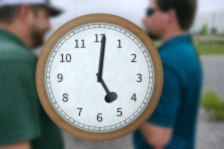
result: 5.01
